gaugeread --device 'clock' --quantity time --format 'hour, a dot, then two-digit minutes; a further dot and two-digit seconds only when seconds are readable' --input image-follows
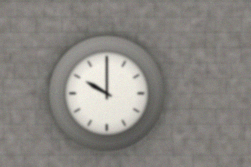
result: 10.00
